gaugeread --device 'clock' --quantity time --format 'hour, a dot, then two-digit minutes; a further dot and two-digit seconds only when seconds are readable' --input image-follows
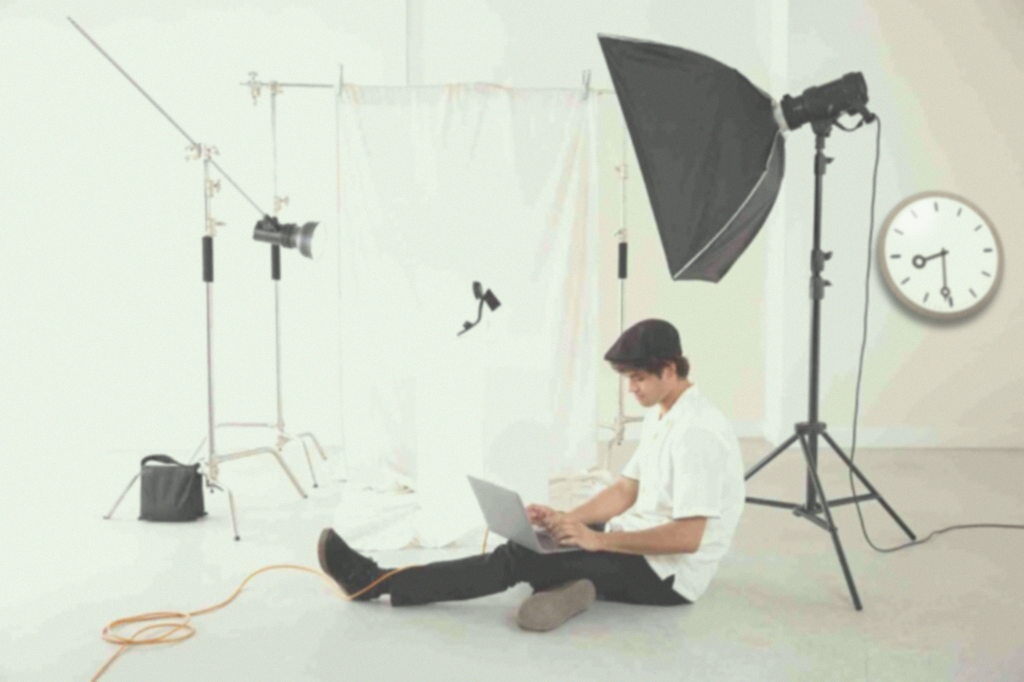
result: 8.31
